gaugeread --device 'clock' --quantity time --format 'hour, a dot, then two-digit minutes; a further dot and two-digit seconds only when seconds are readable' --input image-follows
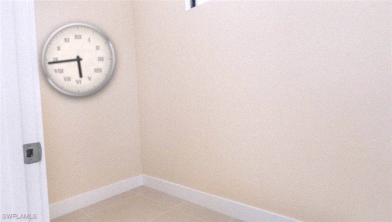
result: 5.44
